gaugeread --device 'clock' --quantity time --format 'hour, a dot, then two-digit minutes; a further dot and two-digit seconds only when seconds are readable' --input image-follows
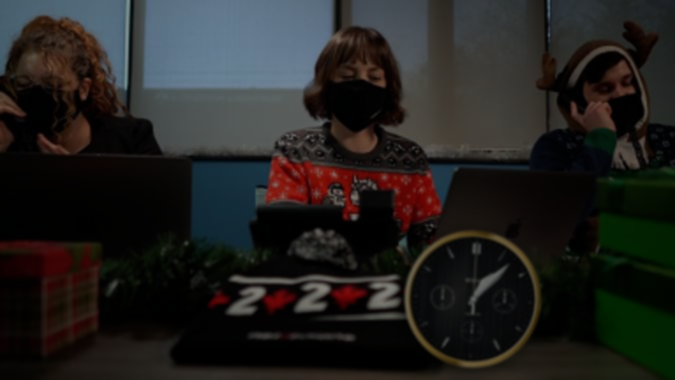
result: 1.07
